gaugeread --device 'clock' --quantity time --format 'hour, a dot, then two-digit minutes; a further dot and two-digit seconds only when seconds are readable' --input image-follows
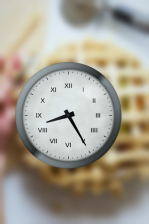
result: 8.25
